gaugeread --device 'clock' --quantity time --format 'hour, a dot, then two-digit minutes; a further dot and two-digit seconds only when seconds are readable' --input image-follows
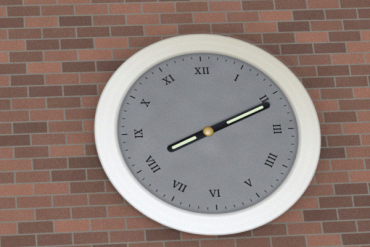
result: 8.11
